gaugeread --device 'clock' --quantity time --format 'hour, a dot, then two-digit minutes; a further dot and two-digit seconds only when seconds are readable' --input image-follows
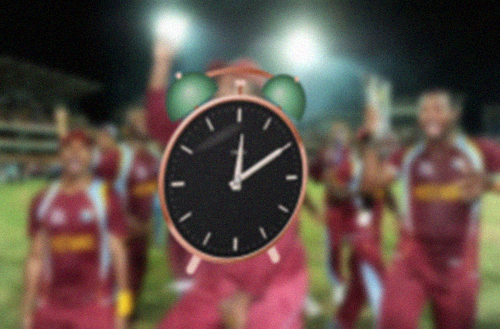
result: 12.10
